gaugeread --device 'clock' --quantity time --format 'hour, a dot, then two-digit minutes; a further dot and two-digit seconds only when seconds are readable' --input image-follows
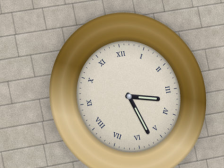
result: 3.27
